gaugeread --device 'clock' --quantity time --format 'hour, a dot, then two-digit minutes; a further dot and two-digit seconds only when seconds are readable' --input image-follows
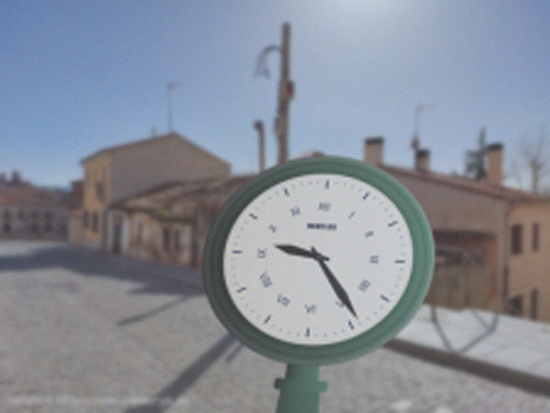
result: 9.24
